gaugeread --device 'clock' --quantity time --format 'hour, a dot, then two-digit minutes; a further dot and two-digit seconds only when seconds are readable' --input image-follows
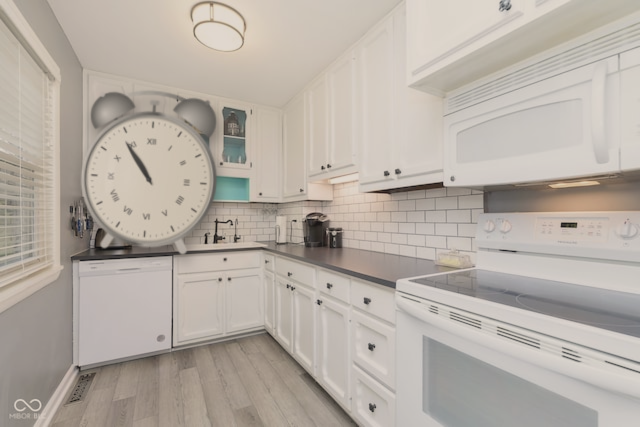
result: 10.54
